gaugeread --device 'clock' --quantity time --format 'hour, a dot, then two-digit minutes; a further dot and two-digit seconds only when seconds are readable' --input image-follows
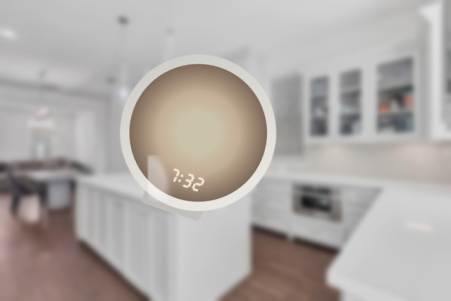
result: 7.32
